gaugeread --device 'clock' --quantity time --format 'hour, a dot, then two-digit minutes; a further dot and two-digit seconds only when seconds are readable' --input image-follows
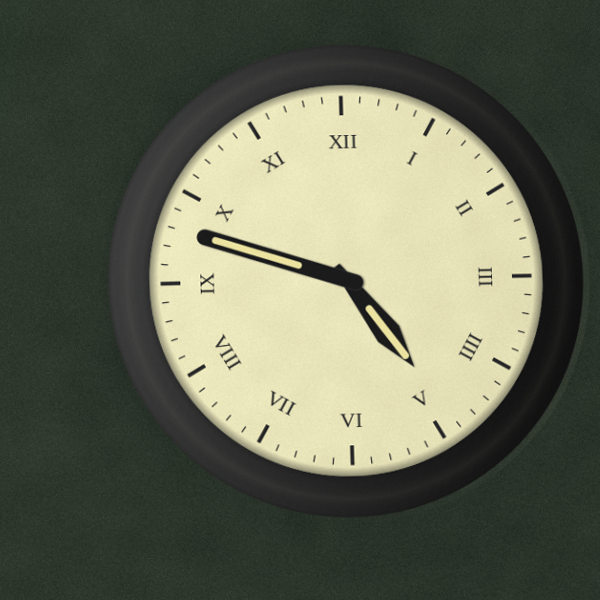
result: 4.48
